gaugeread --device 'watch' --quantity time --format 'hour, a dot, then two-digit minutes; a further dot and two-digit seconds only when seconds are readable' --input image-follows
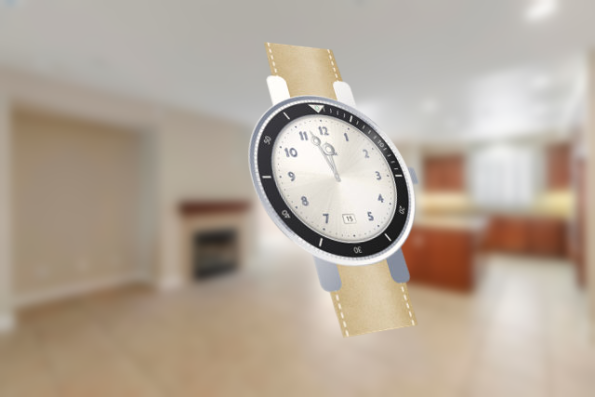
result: 11.57
